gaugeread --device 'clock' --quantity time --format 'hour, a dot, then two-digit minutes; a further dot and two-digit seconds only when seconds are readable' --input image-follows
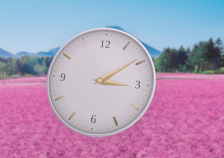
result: 3.09
